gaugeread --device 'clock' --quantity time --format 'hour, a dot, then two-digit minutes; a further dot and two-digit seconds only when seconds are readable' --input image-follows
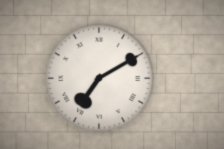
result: 7.10
